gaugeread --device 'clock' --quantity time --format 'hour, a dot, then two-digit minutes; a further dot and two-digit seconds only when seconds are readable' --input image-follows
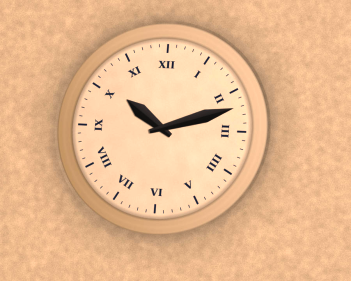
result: 10.12
